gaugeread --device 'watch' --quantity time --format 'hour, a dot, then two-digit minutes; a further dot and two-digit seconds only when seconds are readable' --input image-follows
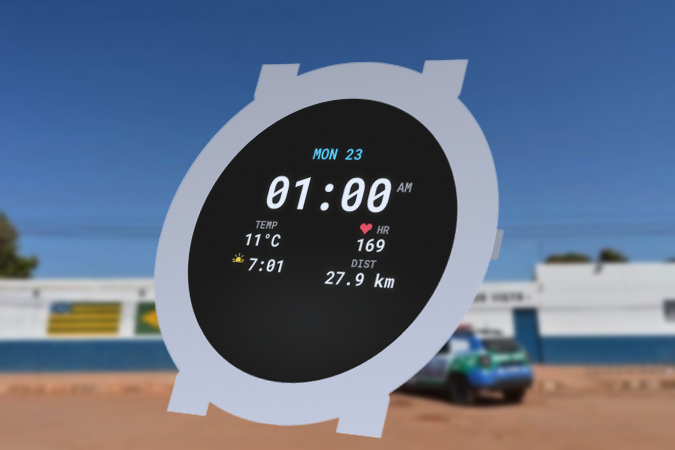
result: 1.00
